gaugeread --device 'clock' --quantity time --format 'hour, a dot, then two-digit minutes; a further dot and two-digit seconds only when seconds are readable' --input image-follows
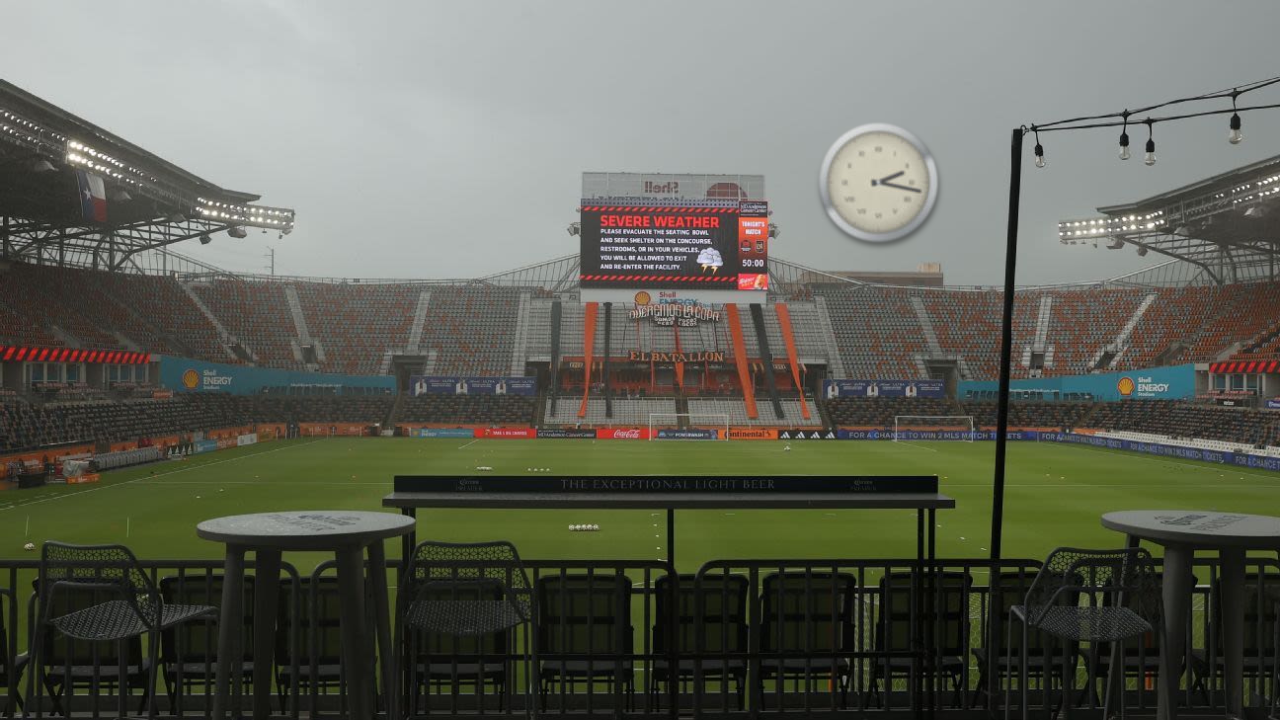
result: 2.17
